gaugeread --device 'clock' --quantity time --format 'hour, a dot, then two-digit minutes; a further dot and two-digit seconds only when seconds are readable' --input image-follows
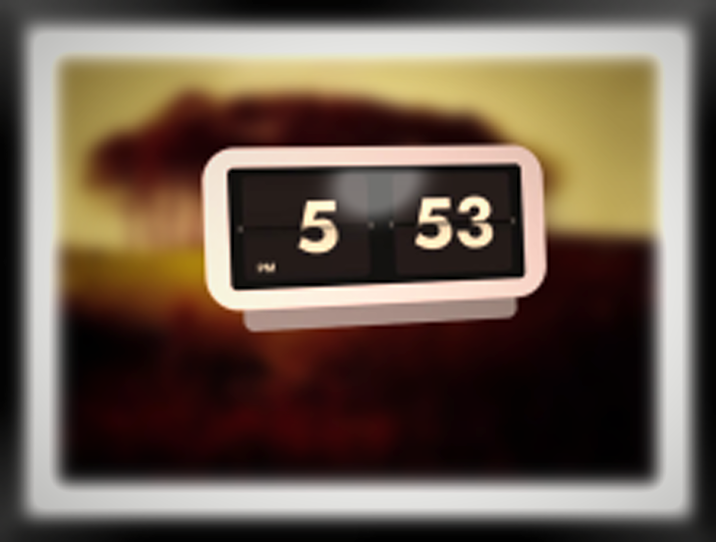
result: 5.53
